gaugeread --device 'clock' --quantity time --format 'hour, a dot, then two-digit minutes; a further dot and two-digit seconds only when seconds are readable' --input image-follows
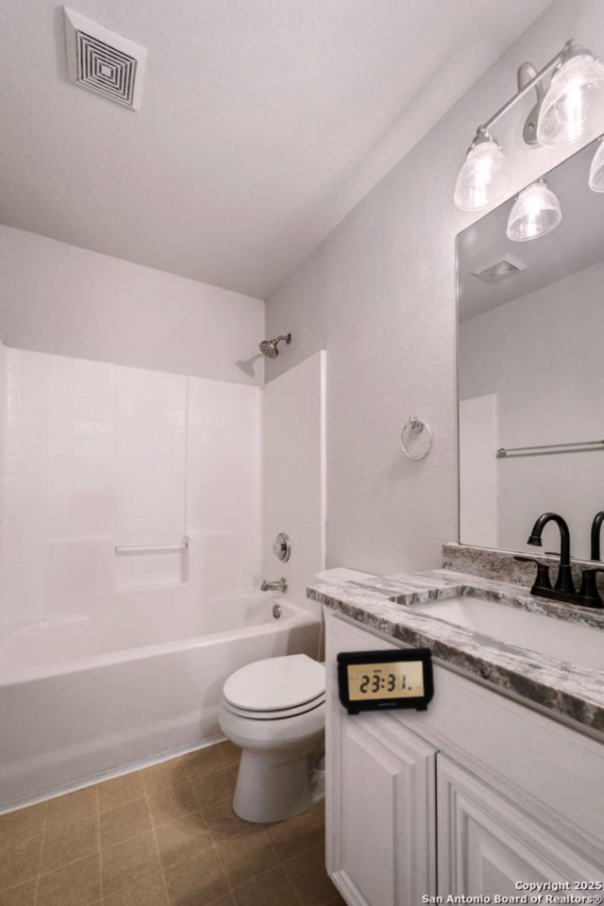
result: 23.31
